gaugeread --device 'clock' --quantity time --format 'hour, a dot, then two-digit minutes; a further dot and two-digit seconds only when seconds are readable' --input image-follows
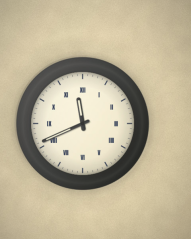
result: 11.41
